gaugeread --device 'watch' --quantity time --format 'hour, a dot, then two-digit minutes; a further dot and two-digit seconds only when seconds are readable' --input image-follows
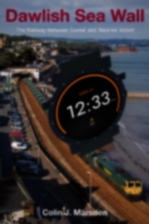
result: 12.33
